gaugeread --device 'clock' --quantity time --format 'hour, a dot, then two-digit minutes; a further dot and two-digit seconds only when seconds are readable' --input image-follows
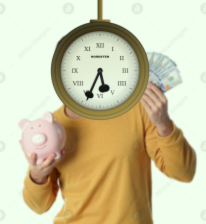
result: 5.34
